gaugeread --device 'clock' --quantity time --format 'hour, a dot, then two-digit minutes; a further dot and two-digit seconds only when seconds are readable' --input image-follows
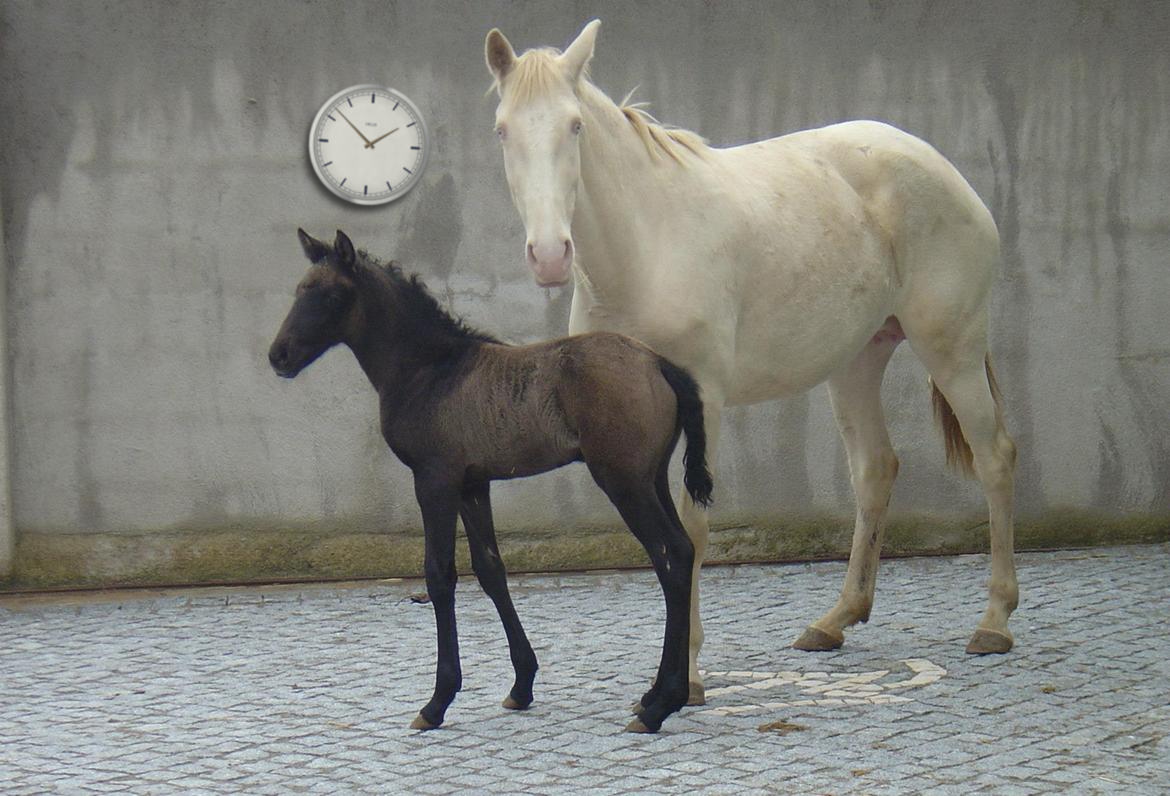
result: 1.52
